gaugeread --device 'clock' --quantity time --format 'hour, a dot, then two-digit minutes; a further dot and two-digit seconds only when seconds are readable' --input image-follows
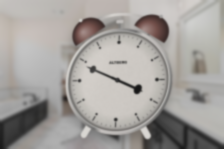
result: 3.49
